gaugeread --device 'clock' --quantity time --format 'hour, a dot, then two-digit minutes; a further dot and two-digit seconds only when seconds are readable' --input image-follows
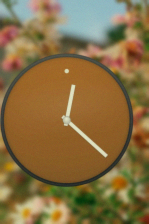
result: 12.22
